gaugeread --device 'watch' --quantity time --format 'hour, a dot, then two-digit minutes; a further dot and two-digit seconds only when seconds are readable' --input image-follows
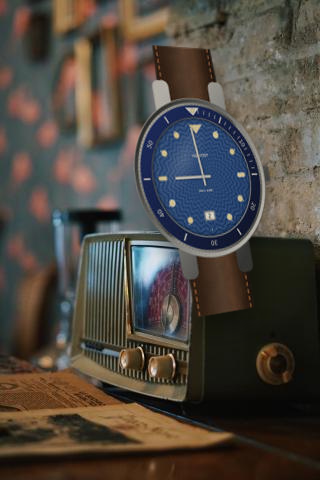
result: 8.59
